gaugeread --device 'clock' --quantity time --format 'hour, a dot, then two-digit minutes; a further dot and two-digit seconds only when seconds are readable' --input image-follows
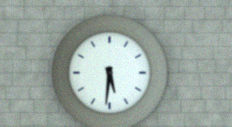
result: 5.31
